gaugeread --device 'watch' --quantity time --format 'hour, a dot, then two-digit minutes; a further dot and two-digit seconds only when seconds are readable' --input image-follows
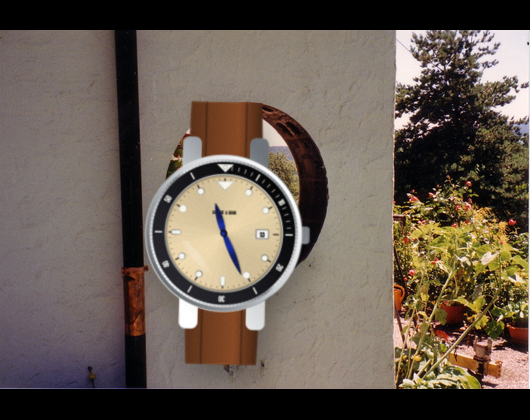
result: 11.26
